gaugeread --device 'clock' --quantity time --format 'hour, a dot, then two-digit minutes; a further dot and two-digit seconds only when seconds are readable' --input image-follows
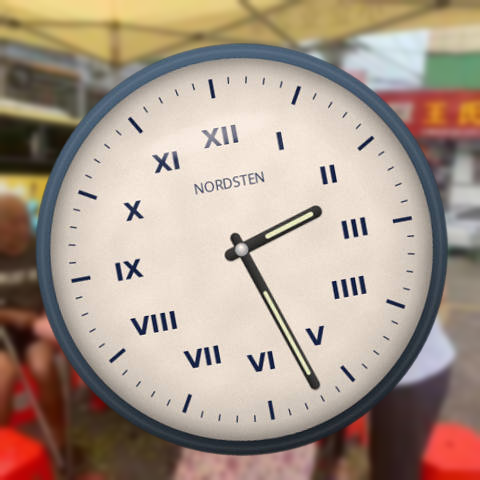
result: 2.27
